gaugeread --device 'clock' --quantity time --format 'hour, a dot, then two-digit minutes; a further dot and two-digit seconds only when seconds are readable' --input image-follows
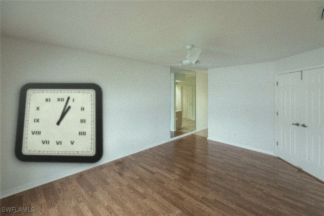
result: 1.03
